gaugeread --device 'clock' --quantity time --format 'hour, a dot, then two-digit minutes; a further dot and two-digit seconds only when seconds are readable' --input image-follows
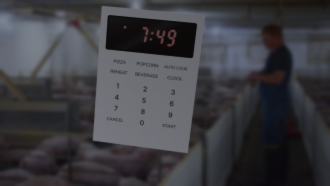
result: 7.49
